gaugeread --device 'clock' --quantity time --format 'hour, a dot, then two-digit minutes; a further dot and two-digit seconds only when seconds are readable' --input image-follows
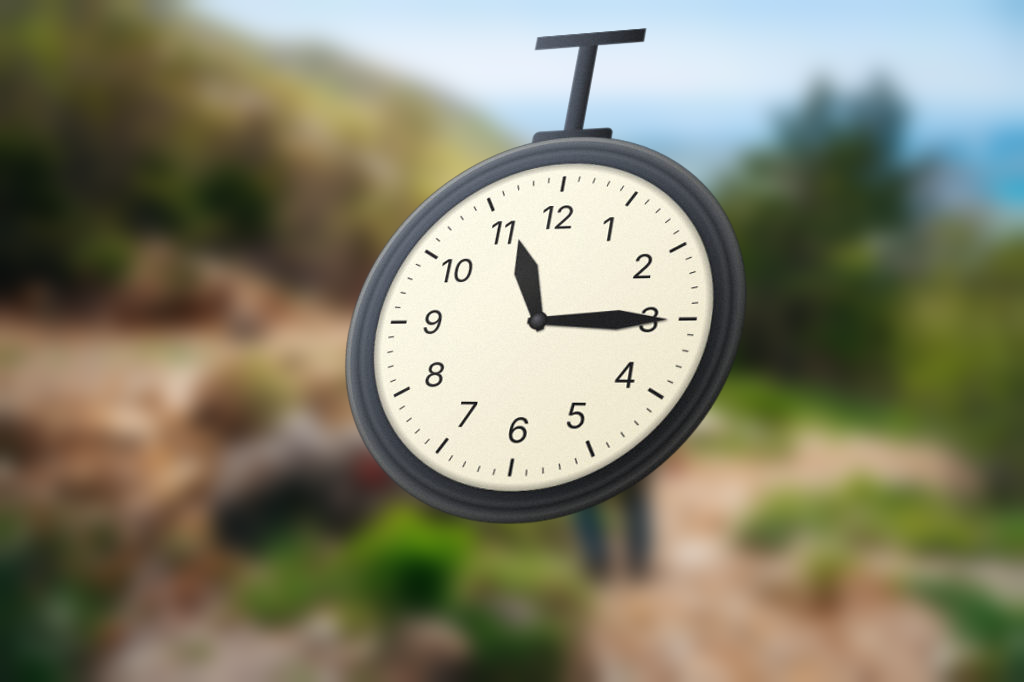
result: 11.15
